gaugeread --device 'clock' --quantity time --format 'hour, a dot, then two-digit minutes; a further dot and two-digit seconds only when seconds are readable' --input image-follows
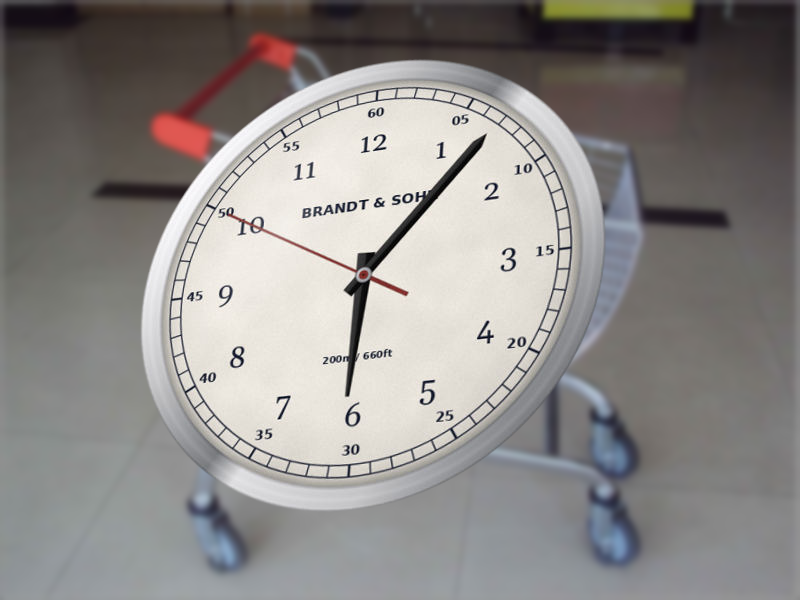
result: 6.06.50
